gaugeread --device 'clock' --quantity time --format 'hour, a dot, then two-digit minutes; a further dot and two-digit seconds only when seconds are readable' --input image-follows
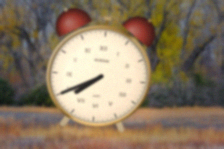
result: 7.40
